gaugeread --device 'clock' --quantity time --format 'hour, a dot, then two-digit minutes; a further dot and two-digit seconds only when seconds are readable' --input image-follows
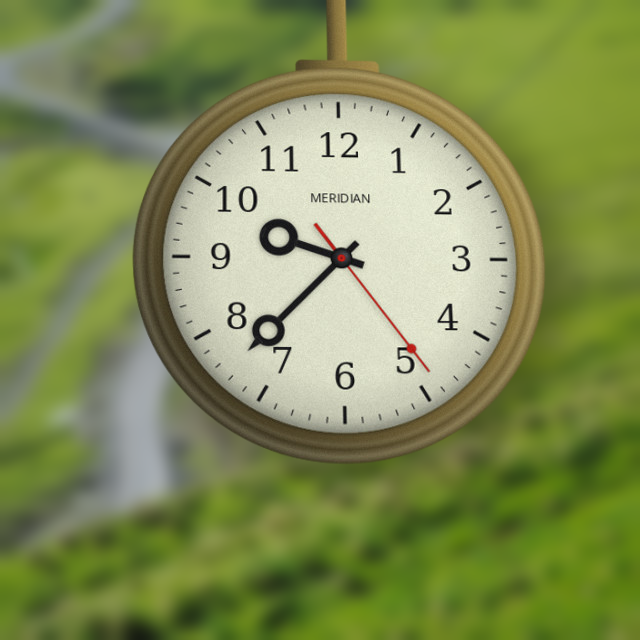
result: 9.37.24
